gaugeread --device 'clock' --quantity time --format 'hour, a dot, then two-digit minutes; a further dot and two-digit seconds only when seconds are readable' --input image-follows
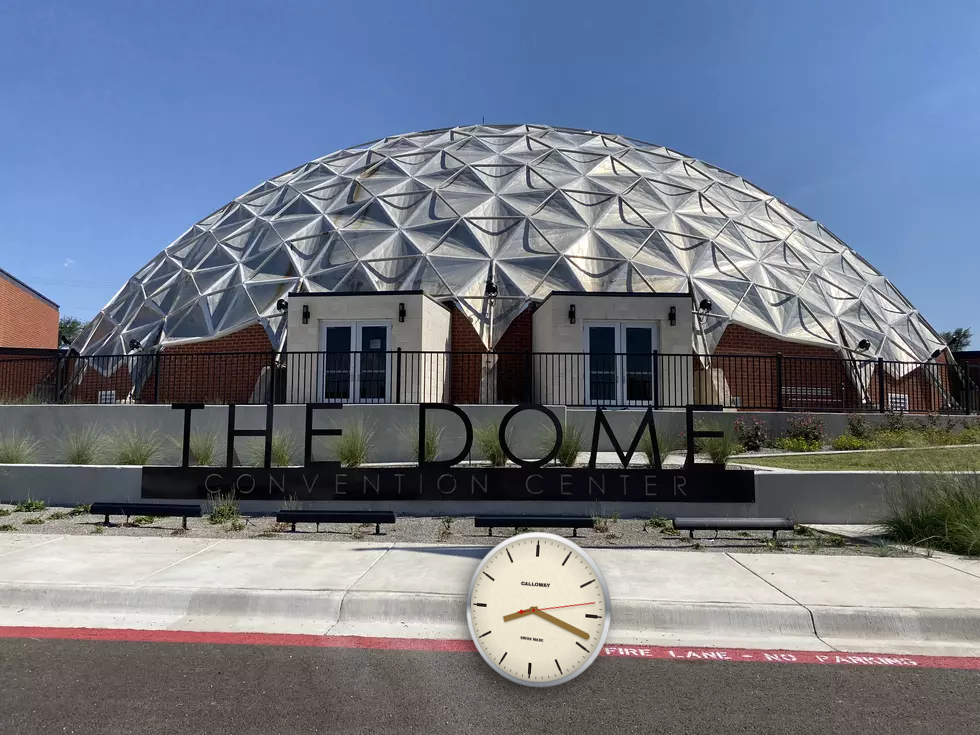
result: 8.18.13
